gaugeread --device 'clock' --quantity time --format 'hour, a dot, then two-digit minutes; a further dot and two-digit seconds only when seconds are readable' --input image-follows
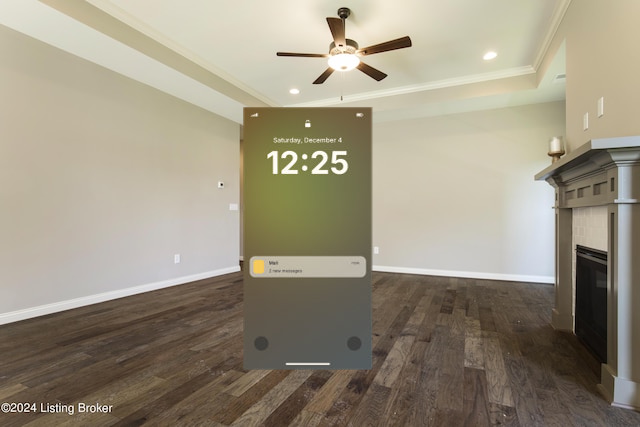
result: 12.25
